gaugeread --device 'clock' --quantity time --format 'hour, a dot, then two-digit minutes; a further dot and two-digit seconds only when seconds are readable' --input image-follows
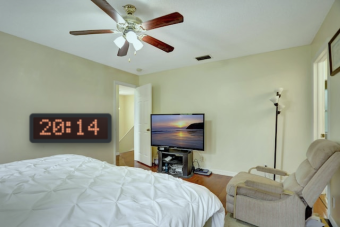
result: 20.14
